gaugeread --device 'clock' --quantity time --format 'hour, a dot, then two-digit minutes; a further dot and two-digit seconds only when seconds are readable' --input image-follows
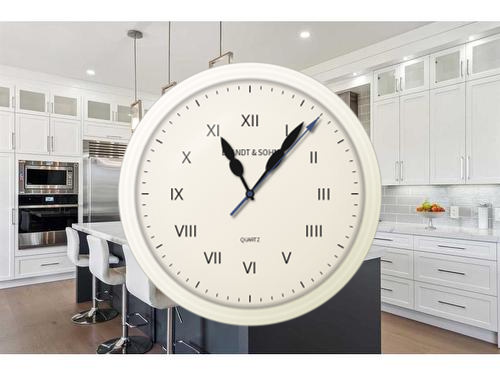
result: 11.06.07
